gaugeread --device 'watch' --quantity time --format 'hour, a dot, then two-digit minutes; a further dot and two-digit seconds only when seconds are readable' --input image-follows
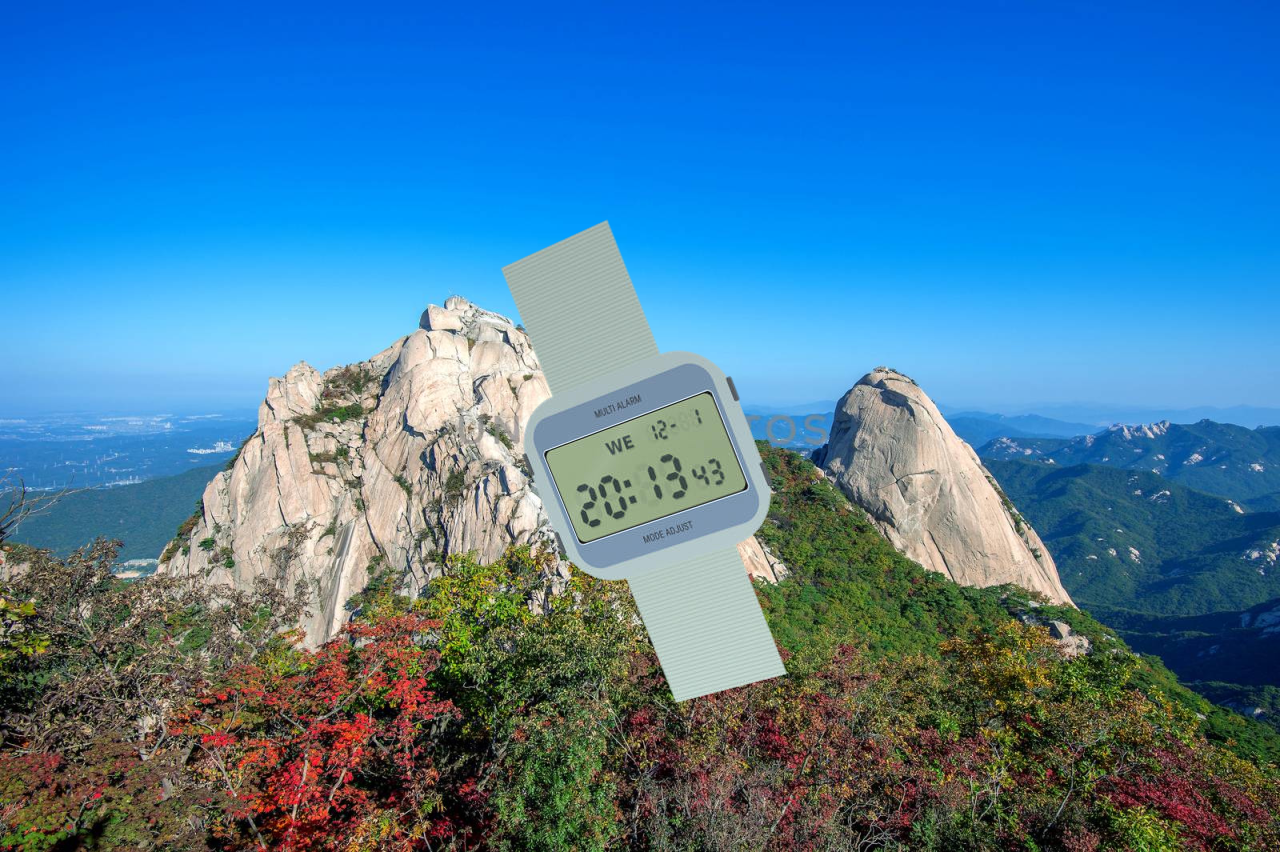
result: 20.13.43
